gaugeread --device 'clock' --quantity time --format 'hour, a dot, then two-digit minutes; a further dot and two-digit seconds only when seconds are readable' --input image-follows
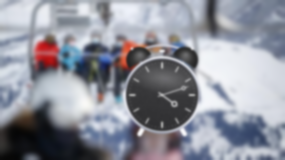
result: 4.12
